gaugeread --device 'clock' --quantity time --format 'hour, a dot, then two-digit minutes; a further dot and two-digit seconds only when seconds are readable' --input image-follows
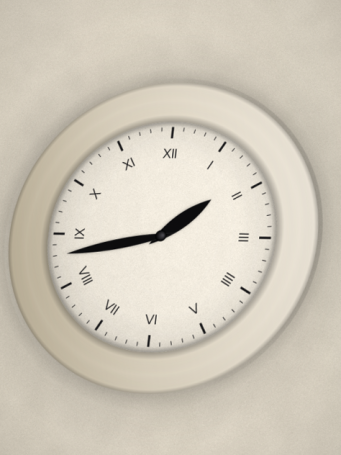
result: 1.43
